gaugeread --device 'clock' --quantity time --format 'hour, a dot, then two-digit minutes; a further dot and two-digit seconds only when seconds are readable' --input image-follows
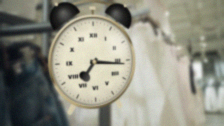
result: 7.16
